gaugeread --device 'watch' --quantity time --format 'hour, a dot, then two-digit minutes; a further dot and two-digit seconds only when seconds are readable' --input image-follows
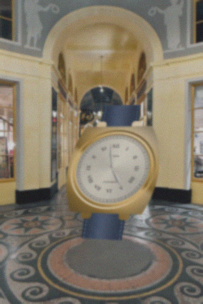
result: 4.58
